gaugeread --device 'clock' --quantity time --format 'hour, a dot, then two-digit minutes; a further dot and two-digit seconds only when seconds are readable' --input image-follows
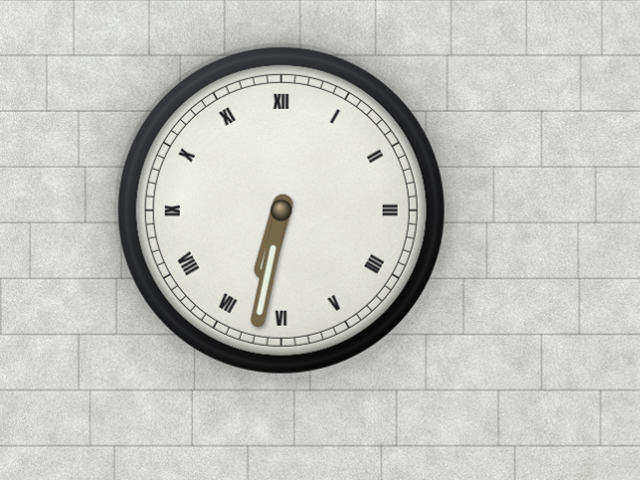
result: 6.32
